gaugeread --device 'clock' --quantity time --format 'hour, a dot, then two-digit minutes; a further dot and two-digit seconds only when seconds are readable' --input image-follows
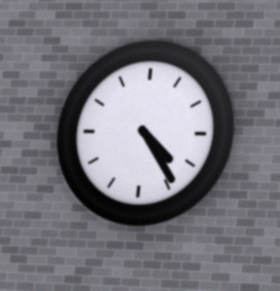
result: 4.24
